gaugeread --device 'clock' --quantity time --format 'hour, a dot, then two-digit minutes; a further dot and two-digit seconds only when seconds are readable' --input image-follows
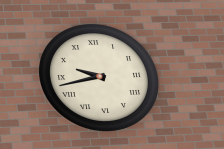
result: 9.43
